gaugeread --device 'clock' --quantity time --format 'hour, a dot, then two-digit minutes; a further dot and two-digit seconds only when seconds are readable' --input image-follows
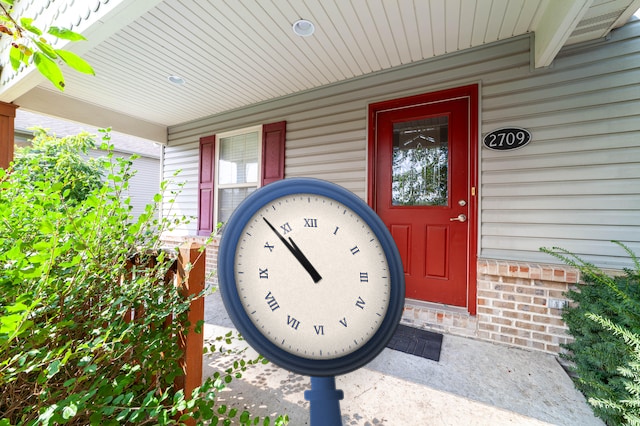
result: 10.53
